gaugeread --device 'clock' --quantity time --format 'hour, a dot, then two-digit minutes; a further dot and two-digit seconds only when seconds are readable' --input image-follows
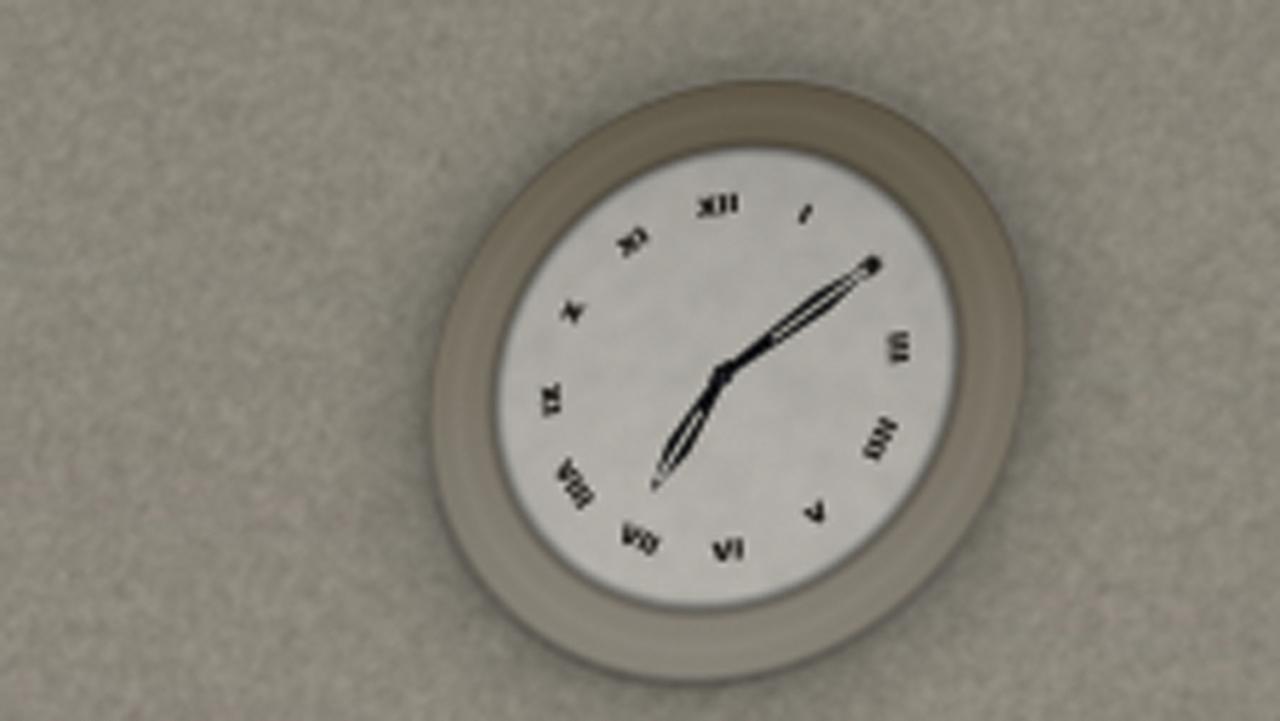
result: 7.10
